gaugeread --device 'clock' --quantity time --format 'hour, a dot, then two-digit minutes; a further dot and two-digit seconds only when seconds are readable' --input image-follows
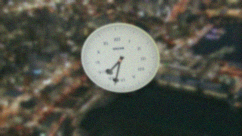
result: 7.33
